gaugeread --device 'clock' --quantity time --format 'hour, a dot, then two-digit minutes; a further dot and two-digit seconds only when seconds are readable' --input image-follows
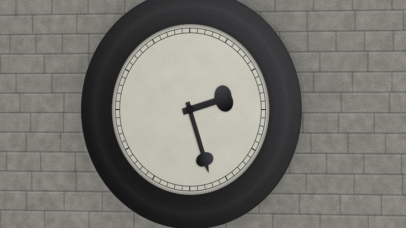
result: 2.27
